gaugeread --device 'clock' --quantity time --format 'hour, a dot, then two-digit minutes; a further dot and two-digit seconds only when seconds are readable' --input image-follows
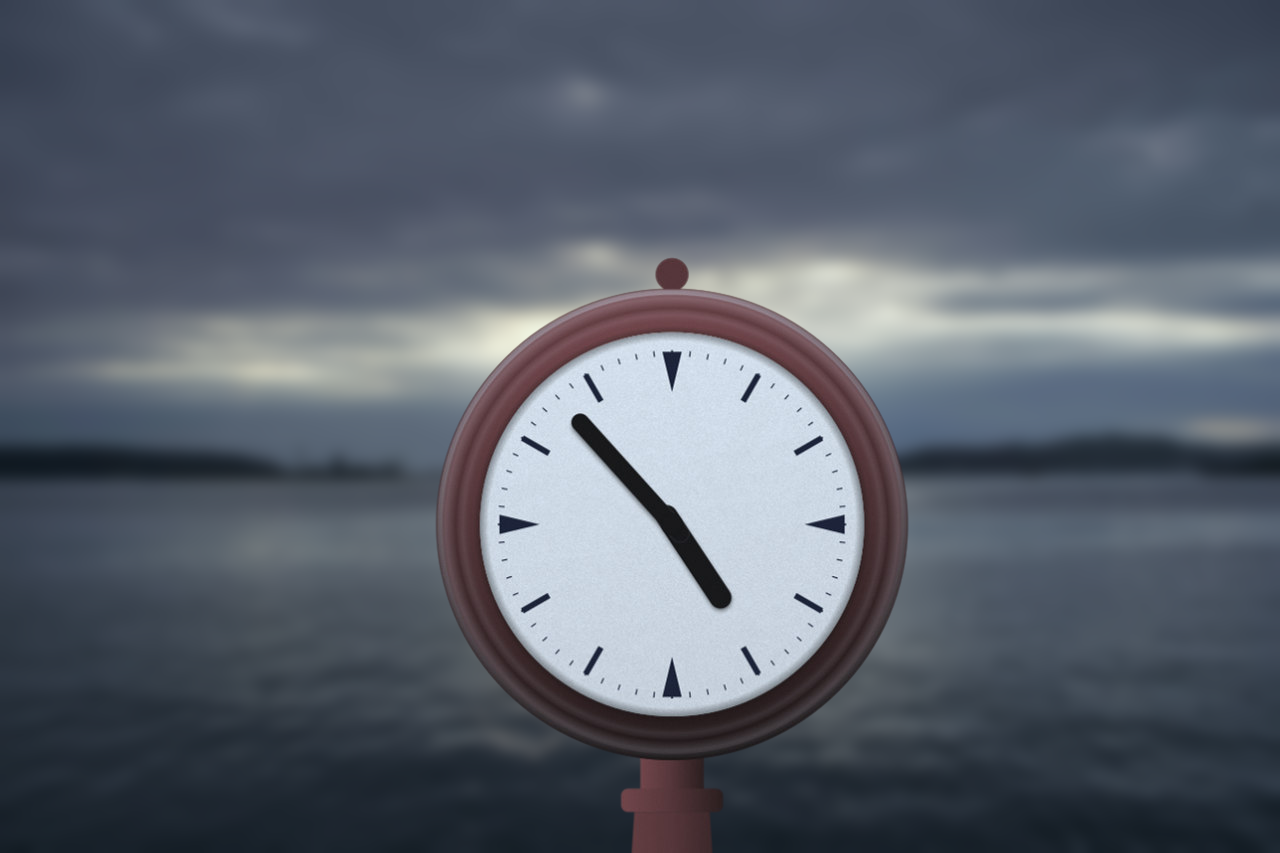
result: 4.53
